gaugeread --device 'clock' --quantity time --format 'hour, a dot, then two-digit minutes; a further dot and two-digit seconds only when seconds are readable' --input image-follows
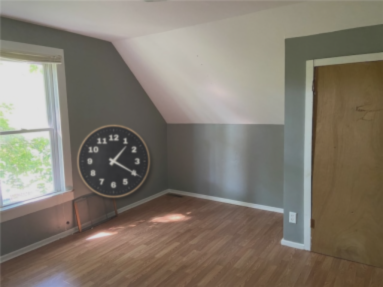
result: 1.20
